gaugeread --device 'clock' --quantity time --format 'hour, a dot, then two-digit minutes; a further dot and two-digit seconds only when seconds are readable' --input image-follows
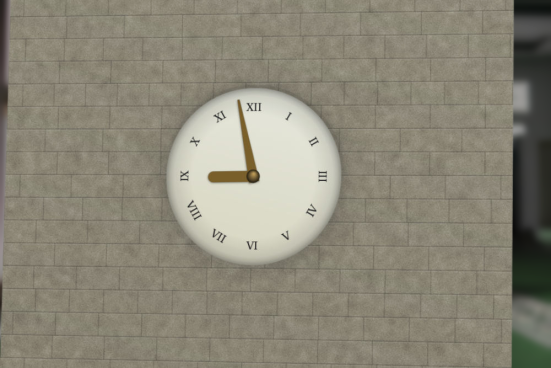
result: 8.58
